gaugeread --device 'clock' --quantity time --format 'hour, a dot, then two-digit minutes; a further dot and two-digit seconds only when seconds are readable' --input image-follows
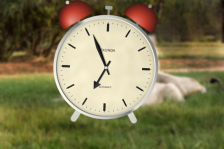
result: 6.56
